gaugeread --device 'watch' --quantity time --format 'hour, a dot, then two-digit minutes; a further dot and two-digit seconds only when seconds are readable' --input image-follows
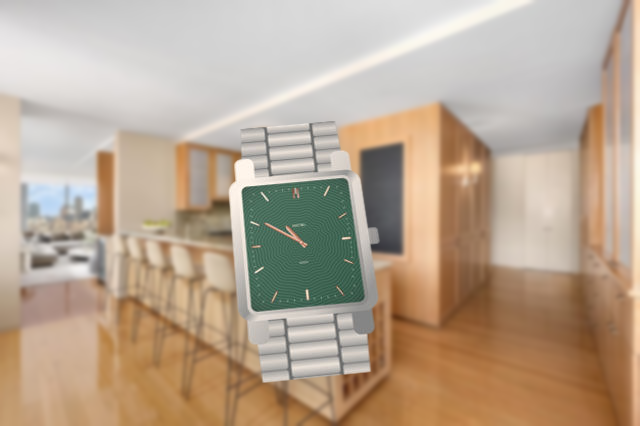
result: 10.51
